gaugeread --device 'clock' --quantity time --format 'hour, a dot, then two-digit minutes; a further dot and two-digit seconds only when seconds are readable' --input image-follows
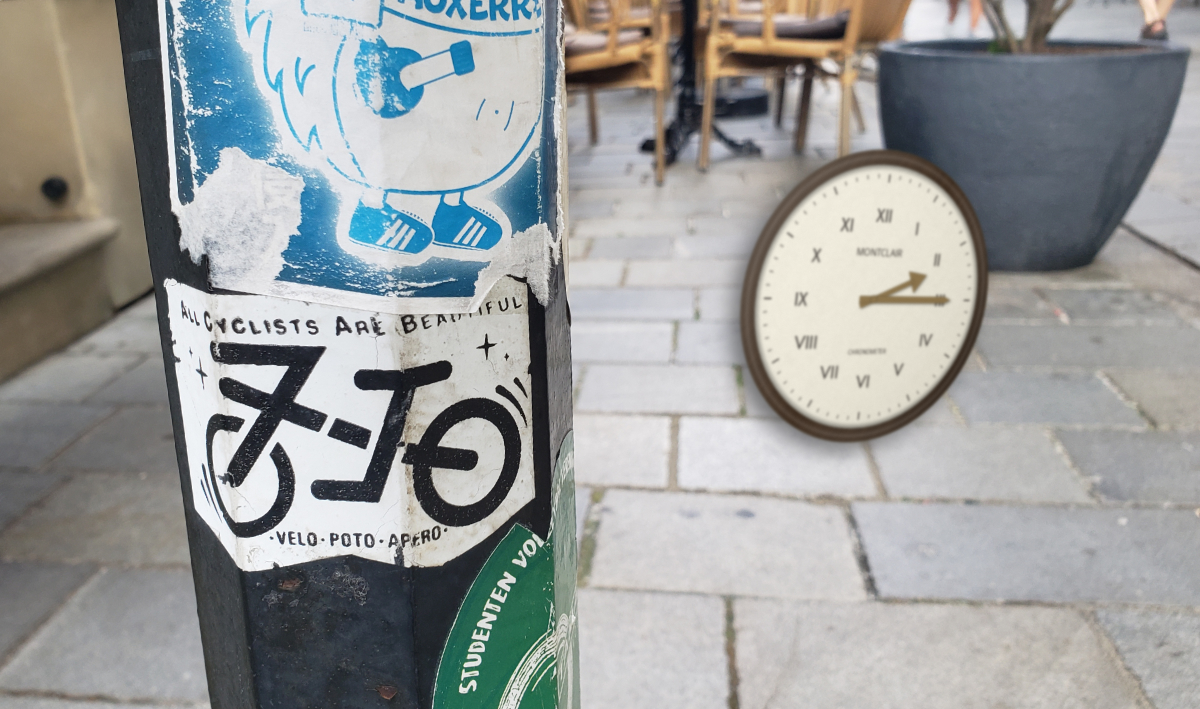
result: 2.15
